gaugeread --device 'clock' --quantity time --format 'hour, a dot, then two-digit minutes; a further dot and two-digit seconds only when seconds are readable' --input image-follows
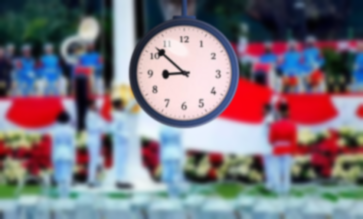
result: 8.52
